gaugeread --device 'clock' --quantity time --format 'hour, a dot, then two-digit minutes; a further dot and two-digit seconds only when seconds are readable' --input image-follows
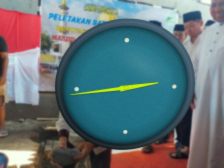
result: 2.44
